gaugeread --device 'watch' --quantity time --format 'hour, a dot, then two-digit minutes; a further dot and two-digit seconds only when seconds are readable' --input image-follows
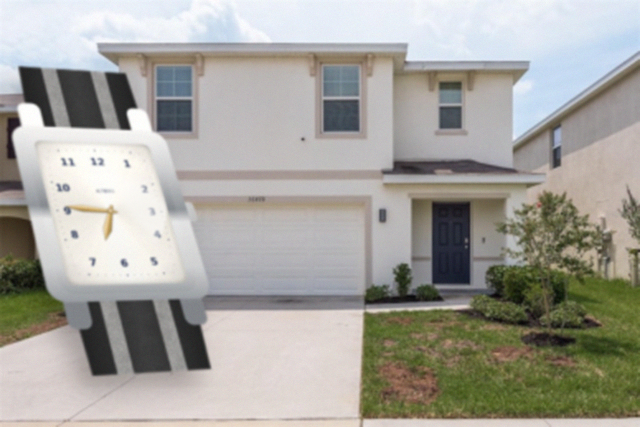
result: 6.46
